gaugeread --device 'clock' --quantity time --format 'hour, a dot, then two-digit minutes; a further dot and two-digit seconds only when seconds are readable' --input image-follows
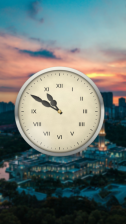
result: 10.50
